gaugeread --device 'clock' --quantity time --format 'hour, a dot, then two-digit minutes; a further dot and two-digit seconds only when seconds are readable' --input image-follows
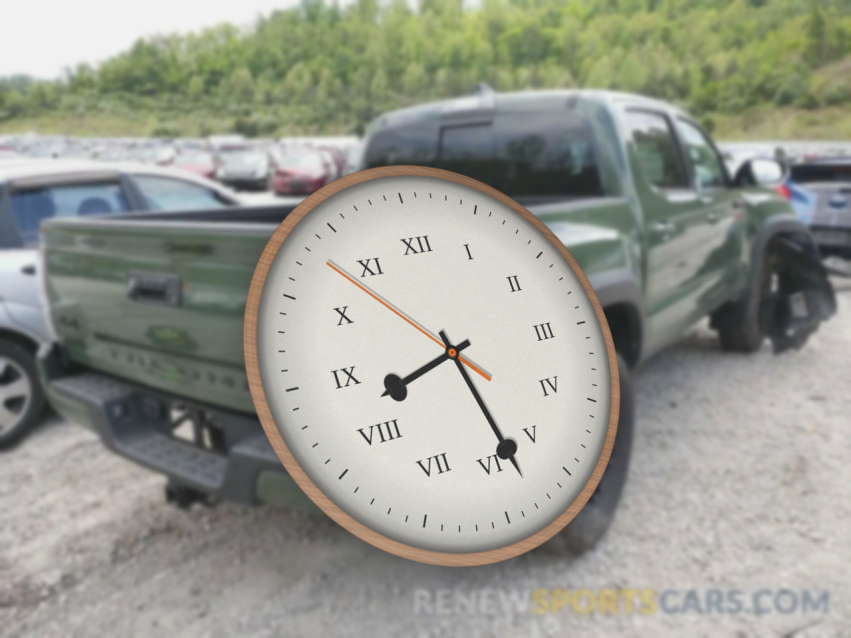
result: 8.27.53
